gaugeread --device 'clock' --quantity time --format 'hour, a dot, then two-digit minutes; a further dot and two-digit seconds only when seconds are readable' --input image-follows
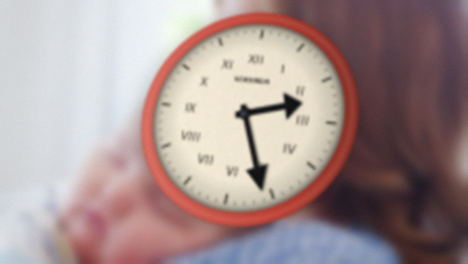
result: 2.26
